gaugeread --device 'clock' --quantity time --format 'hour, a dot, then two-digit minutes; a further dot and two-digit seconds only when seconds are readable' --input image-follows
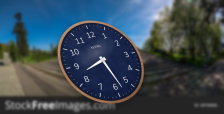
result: 8.28
